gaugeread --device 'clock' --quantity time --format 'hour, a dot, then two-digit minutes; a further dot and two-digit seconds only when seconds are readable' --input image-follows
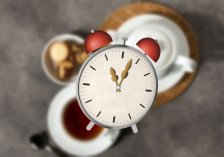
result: 11.03
